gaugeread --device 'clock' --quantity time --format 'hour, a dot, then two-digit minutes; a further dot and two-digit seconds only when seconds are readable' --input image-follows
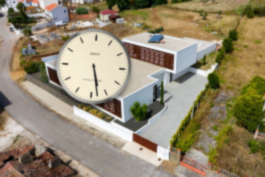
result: 5.28
